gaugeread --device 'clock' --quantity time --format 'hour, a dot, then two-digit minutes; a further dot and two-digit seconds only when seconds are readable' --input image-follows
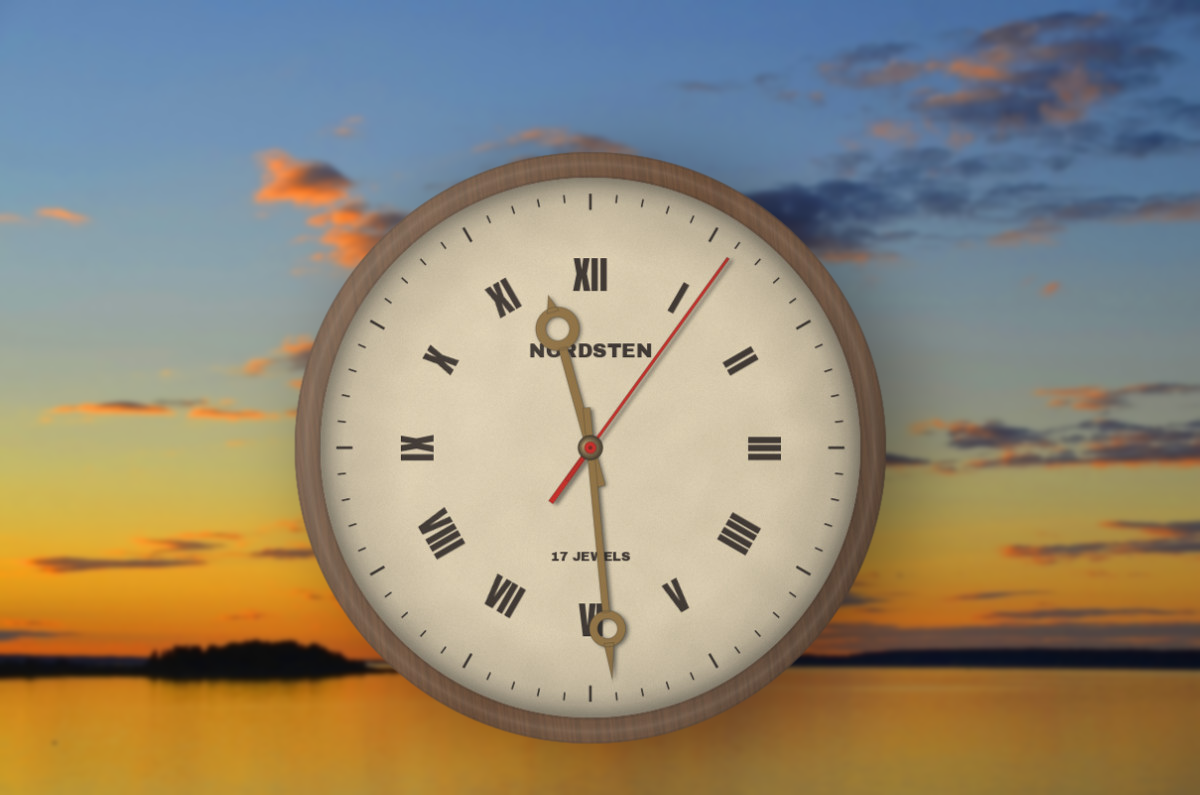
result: 11.29.06
